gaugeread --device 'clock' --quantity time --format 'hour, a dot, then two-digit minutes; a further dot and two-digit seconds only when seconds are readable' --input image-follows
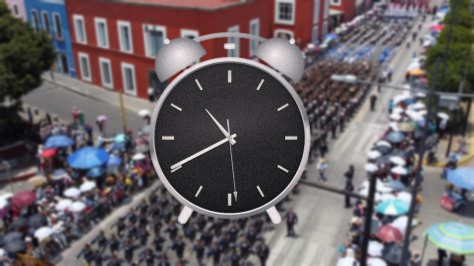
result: 10.40.29
